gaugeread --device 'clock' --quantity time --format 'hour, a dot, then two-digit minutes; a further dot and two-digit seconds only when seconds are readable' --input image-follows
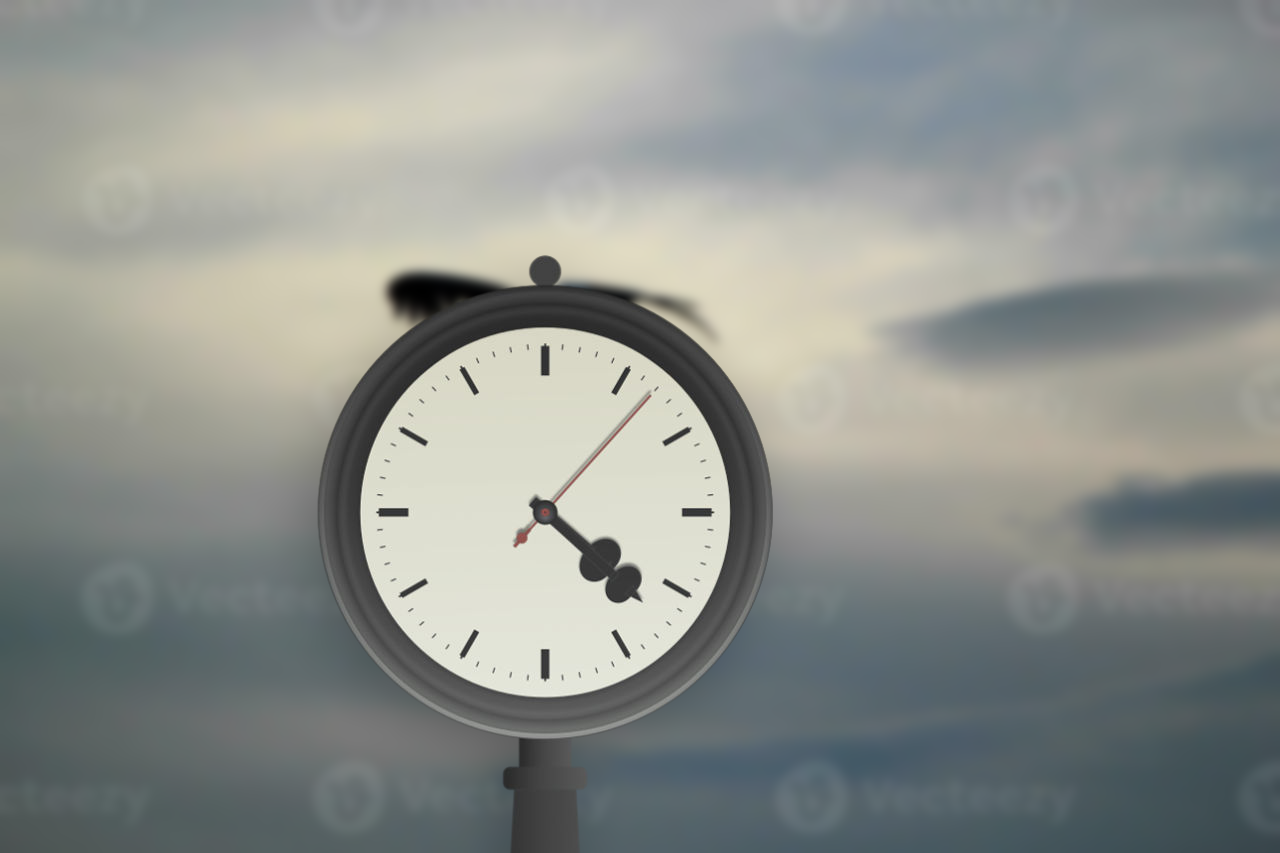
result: 4.22.07
